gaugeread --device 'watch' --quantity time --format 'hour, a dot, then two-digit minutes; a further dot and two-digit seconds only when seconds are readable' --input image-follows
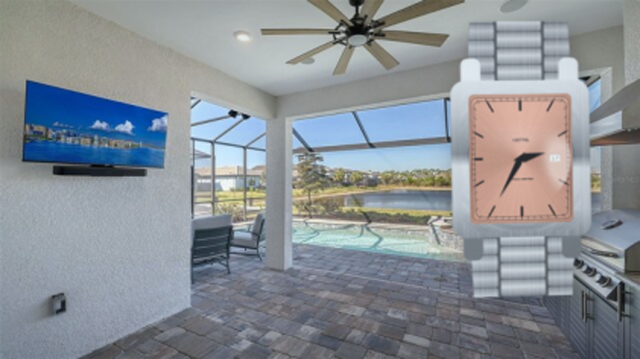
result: 2.35
